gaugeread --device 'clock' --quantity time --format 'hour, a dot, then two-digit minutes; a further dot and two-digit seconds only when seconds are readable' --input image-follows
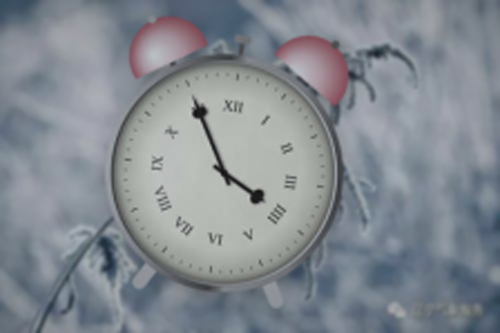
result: 3.55
